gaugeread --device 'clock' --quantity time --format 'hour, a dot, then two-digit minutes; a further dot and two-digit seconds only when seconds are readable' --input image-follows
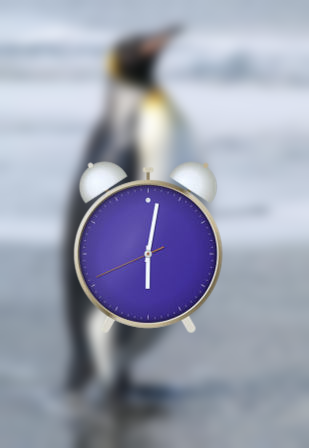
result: 6.01.41
